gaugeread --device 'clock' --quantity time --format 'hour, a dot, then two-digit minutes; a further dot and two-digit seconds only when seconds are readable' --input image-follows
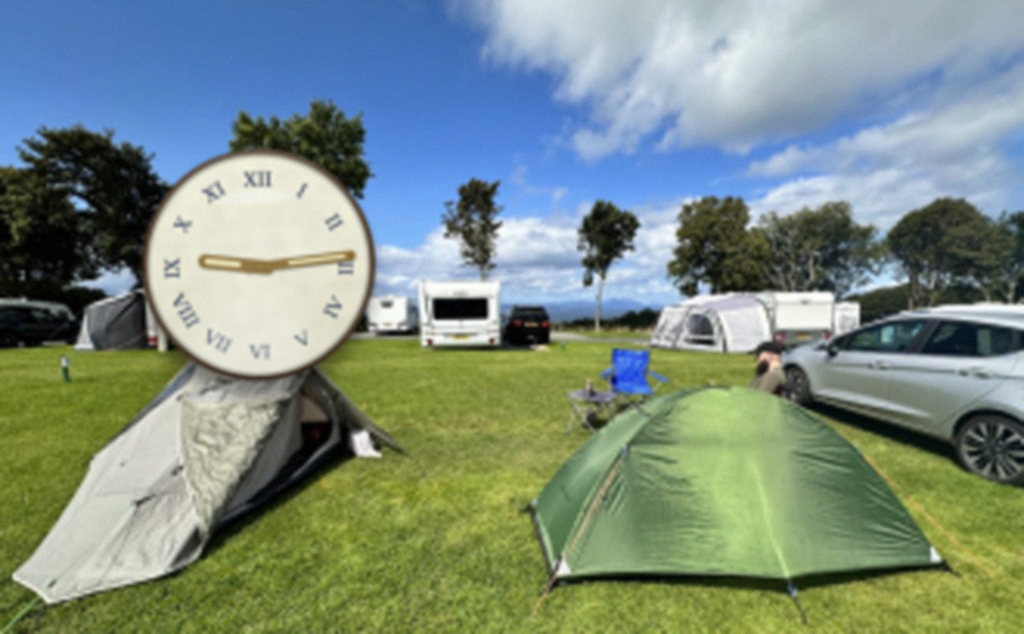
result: 9.14
